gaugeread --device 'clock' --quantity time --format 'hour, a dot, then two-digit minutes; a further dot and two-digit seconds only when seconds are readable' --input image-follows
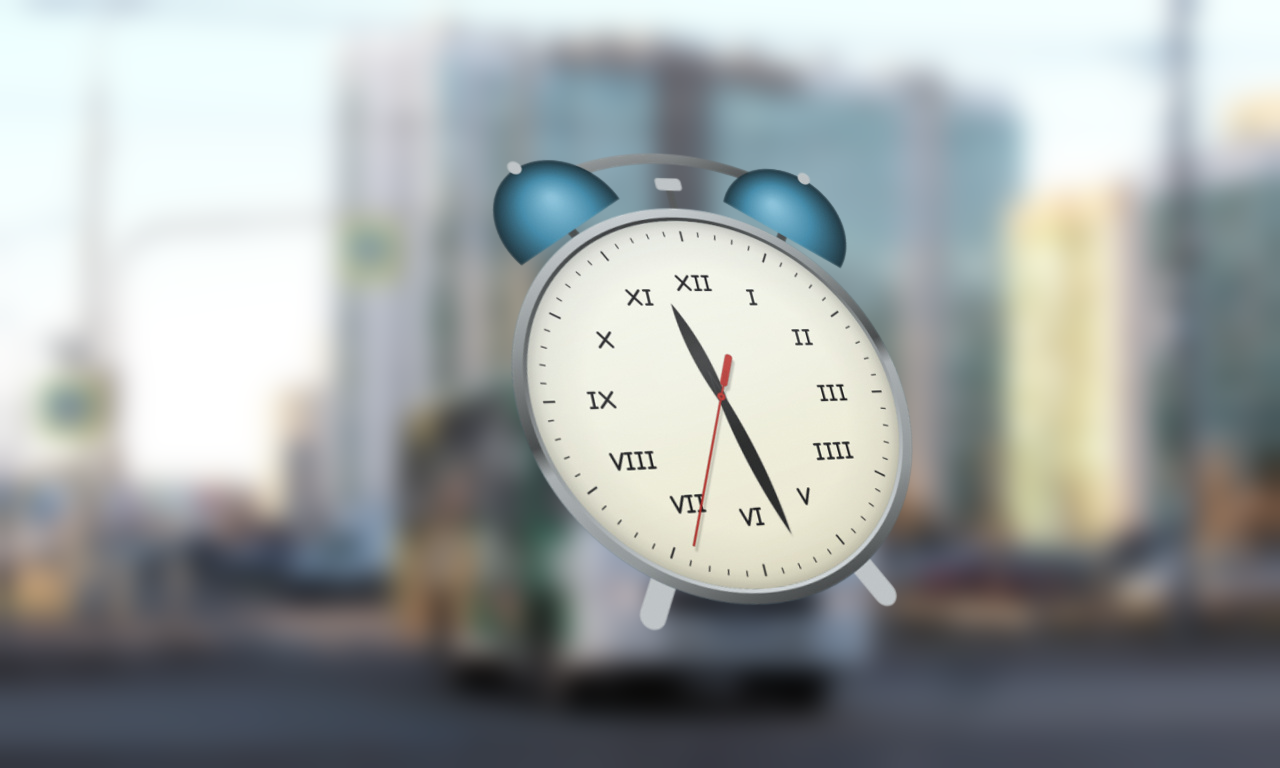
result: 11.27.34
